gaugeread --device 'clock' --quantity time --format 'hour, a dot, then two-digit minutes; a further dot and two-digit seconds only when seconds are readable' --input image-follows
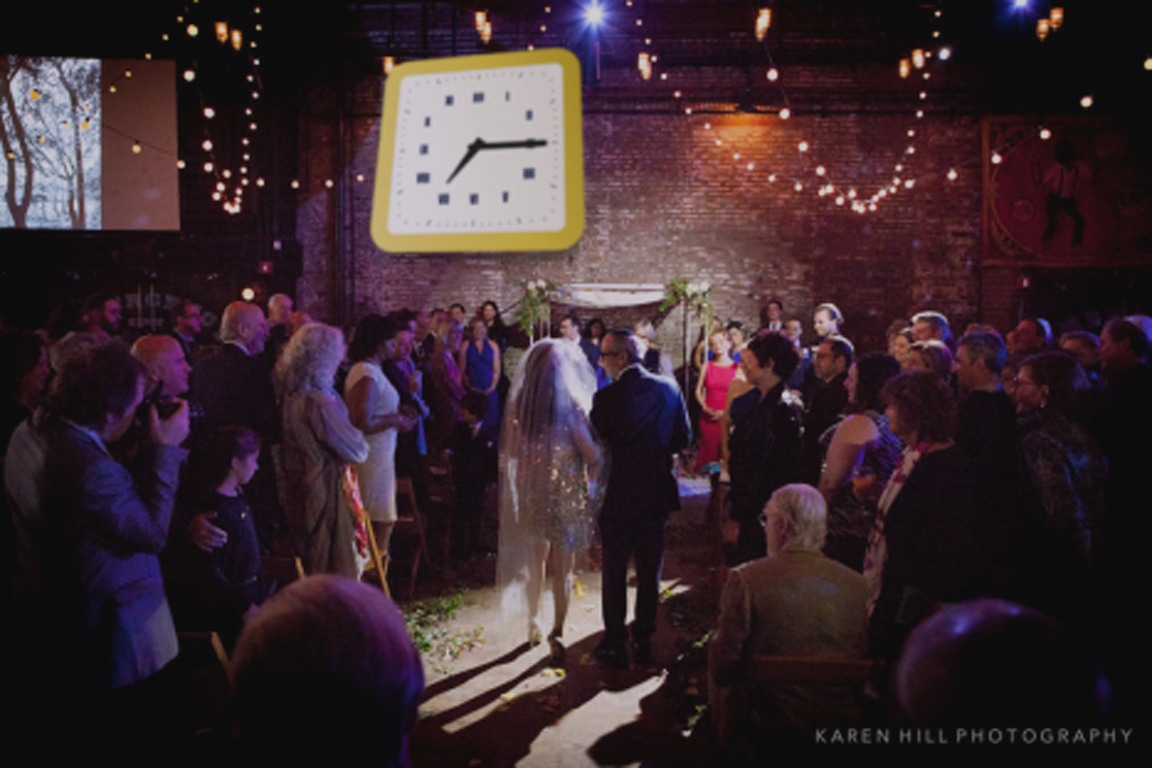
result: 7.15
